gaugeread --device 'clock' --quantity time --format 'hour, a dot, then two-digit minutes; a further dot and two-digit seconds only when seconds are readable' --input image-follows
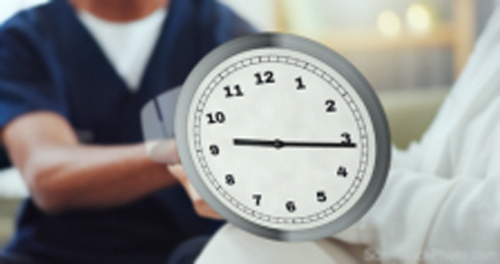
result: 9.16
